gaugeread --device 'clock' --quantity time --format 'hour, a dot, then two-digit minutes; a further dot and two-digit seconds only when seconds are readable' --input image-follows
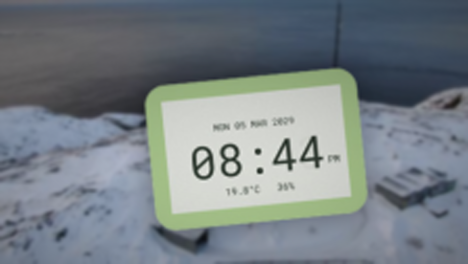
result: 8.44
